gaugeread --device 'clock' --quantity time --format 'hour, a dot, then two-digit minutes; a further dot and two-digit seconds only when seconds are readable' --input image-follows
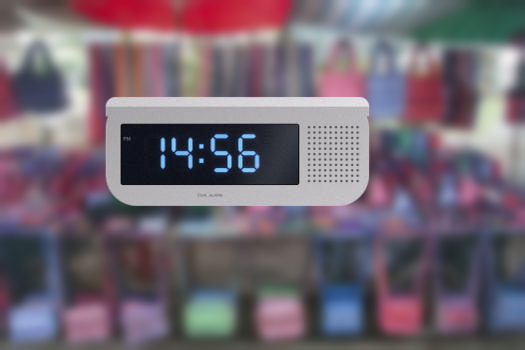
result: 14.56
